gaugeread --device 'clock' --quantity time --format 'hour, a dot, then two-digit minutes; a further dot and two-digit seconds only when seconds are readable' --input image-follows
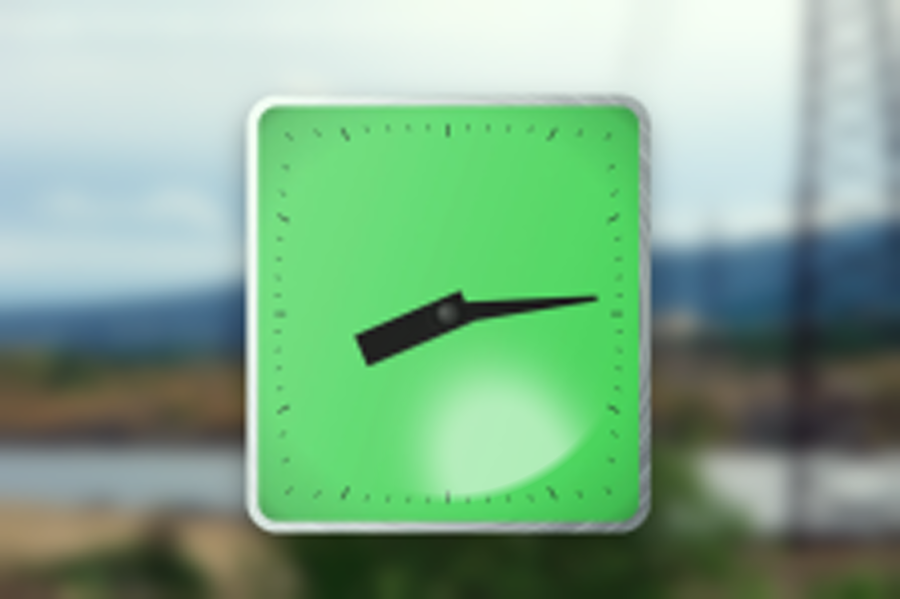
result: 8.14
